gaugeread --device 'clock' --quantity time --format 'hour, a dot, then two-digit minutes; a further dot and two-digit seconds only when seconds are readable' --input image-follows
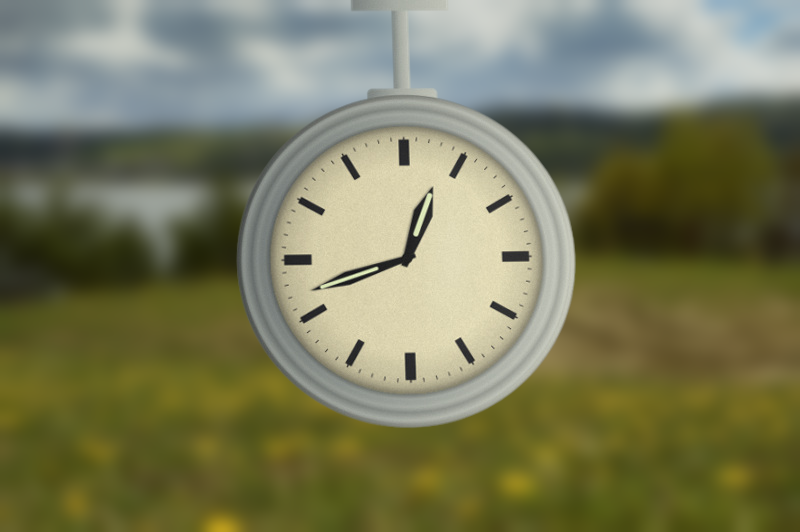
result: 12.42
